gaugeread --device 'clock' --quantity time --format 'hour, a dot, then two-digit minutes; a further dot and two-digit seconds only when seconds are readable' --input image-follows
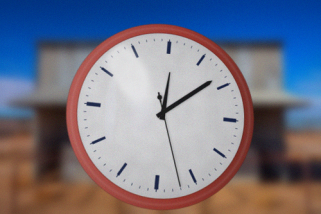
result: 12.08.27
